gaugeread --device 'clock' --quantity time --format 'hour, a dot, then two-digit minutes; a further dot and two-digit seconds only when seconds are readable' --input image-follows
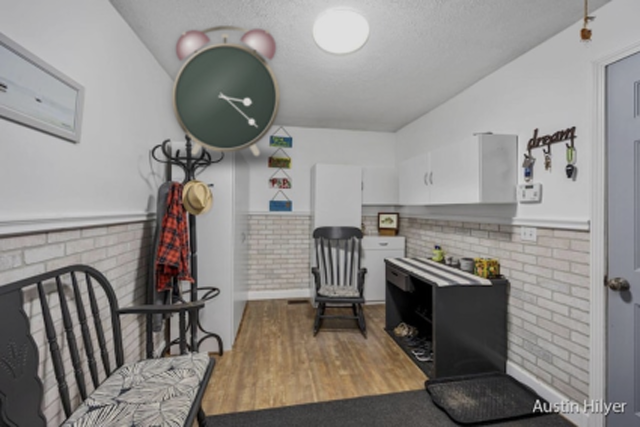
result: 3.22
